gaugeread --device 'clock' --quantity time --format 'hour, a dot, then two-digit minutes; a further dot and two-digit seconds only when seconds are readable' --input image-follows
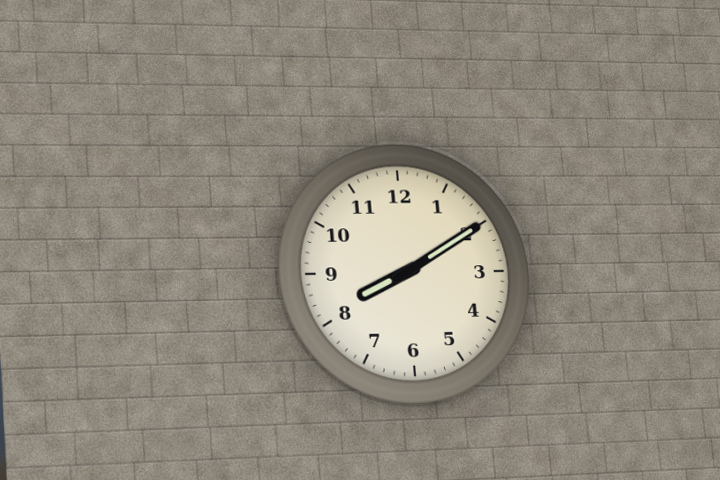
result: 8.10
